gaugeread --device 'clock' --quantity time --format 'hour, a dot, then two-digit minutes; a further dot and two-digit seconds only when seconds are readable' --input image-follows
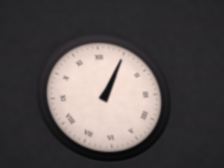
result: 1.05
